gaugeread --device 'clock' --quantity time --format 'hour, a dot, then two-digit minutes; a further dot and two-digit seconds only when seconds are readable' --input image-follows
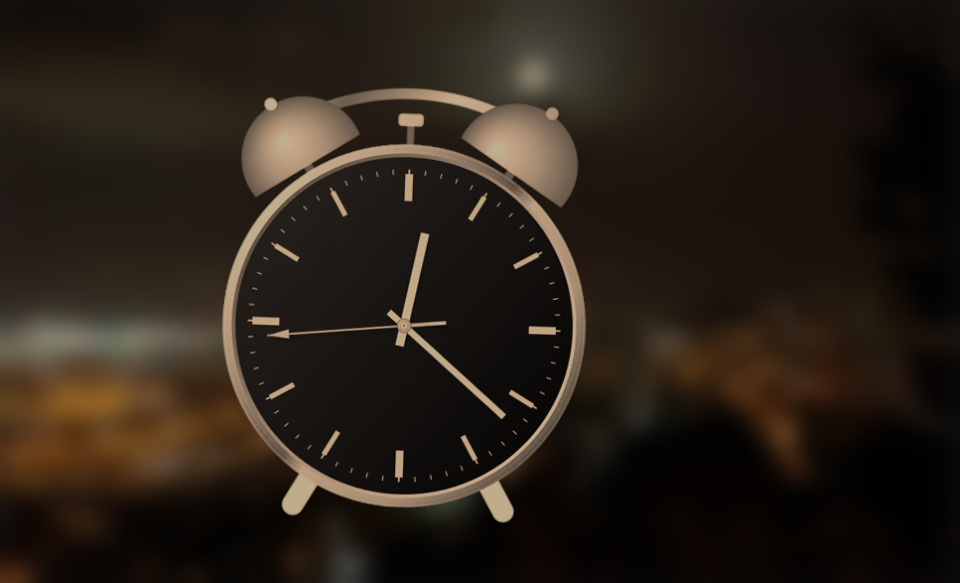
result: 12.21.44
